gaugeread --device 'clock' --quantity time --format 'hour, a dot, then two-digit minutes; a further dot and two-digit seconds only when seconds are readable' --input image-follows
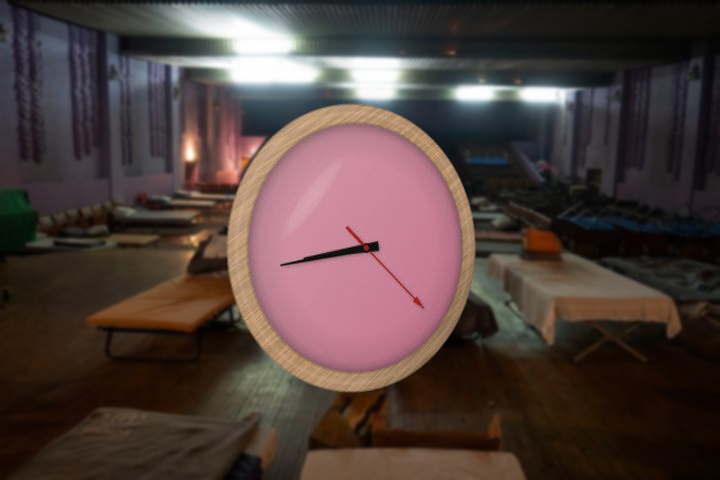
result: 8.43.22
